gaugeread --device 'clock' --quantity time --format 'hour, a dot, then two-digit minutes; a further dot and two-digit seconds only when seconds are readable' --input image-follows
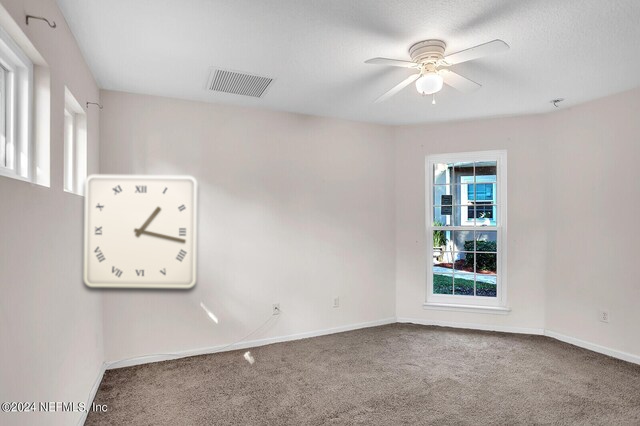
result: 1.17
